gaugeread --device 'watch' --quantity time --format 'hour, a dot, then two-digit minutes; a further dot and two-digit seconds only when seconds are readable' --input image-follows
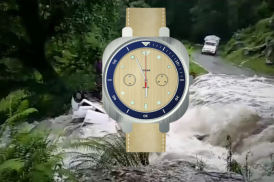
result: 5.56
